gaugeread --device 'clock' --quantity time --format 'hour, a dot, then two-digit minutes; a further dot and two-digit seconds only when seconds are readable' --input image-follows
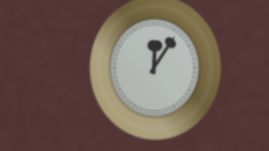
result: 12.06
